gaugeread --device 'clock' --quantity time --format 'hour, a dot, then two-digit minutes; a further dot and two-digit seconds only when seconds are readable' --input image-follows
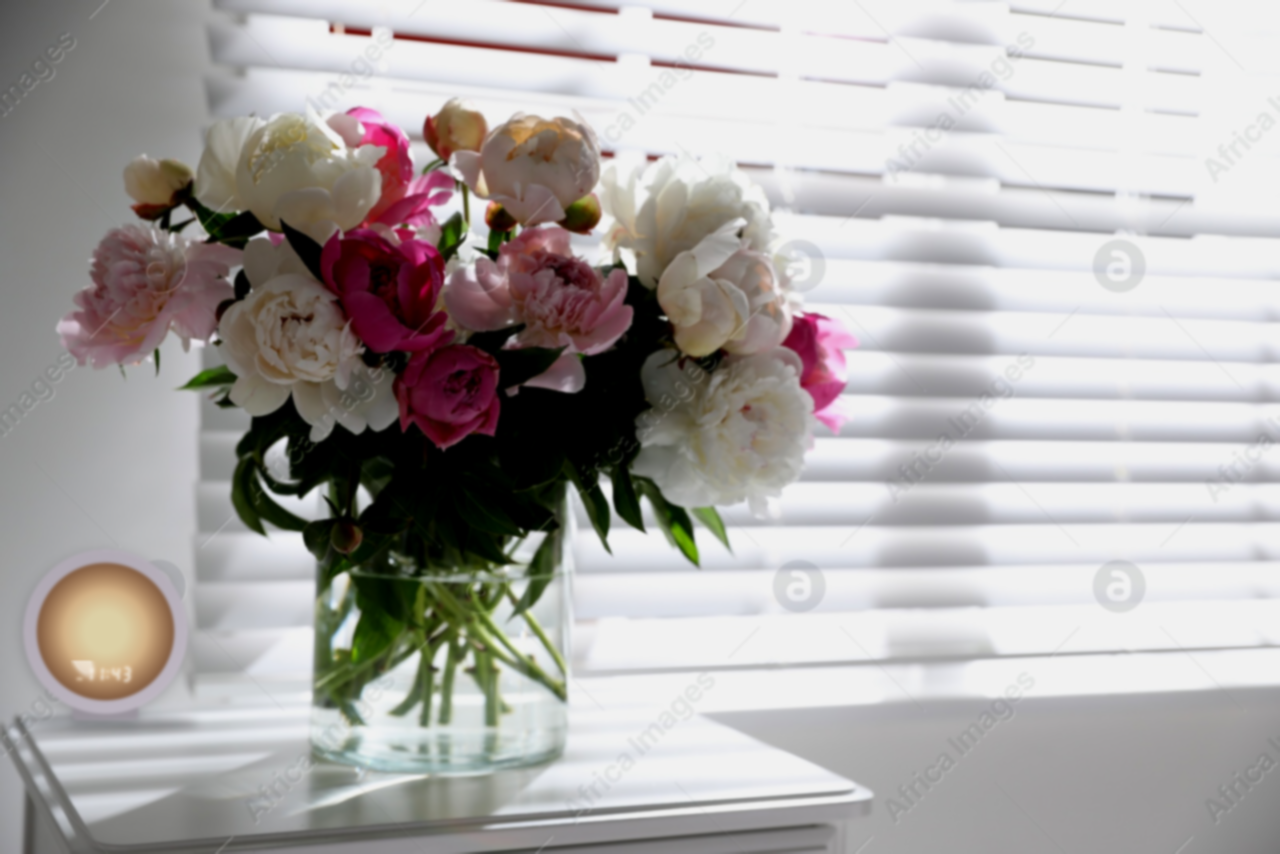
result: 11.43
